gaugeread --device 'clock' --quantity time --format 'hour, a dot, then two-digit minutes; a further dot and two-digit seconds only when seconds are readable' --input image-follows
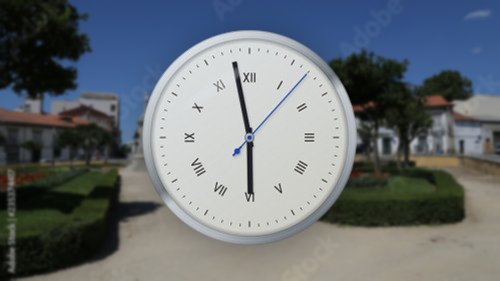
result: 5.58.07
